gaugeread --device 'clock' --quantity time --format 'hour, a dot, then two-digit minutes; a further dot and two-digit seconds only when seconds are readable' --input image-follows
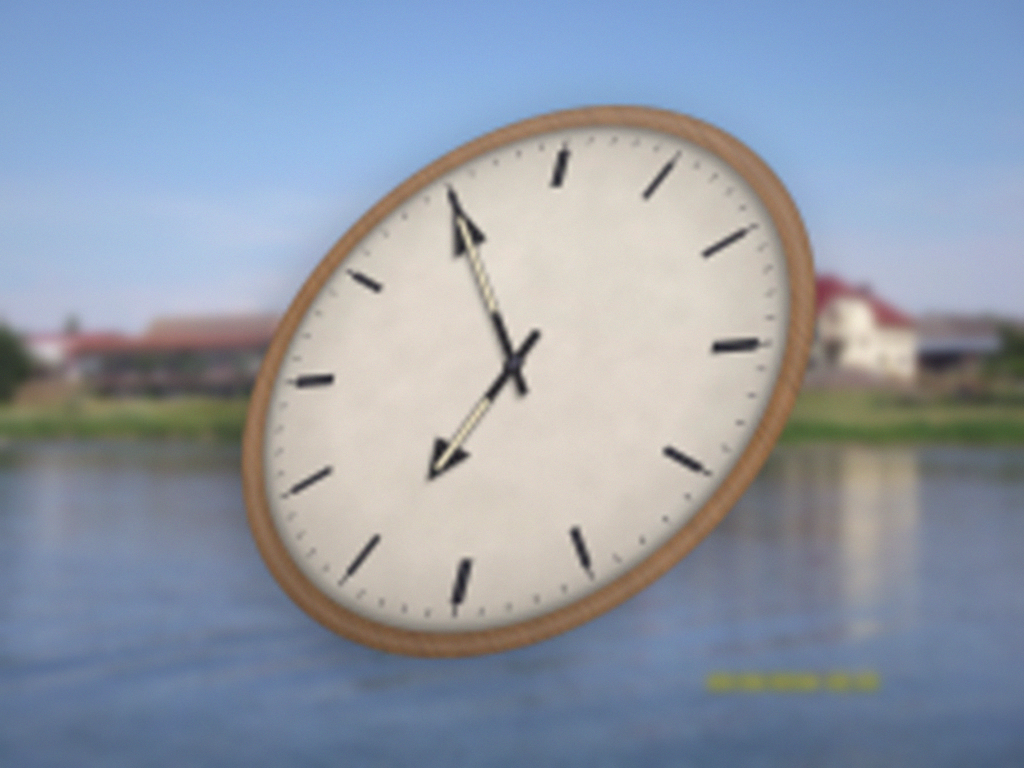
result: 6.55
